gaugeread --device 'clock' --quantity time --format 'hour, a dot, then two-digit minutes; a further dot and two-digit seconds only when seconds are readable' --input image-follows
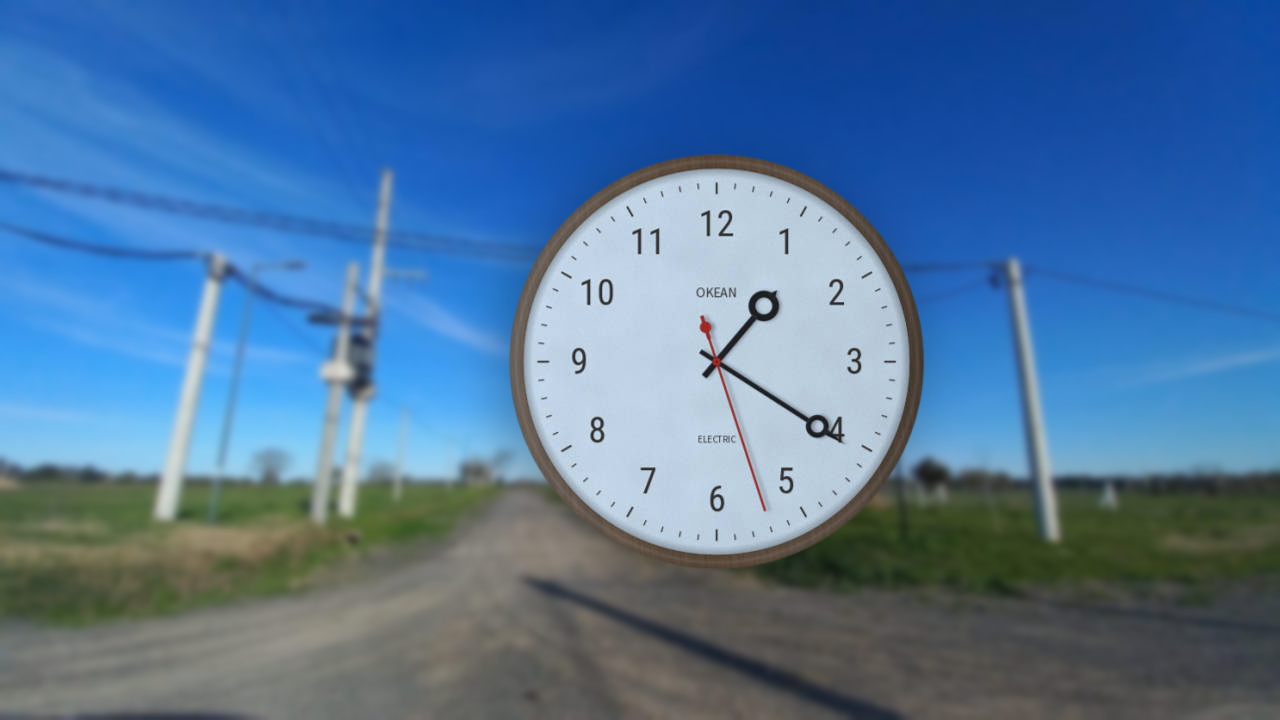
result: 1.20.27
